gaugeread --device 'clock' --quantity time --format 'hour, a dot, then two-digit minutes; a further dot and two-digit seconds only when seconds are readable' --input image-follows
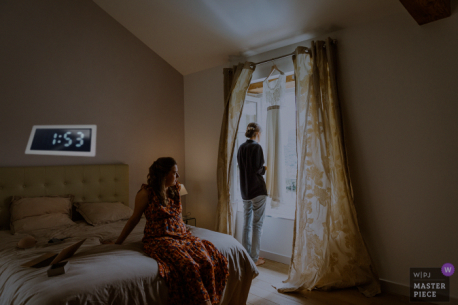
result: 1.53
